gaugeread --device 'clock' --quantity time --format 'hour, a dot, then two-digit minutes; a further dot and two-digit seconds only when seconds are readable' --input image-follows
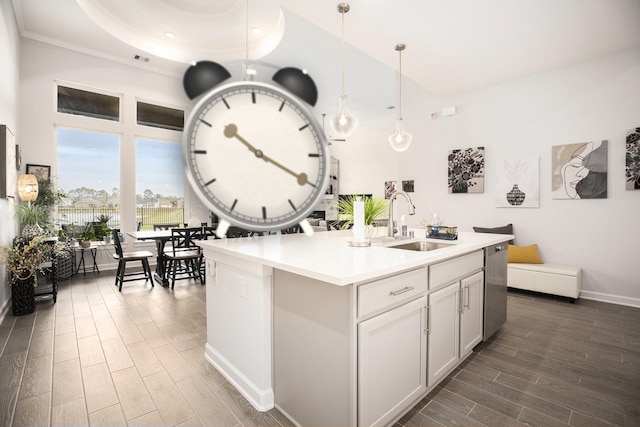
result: 10.20
